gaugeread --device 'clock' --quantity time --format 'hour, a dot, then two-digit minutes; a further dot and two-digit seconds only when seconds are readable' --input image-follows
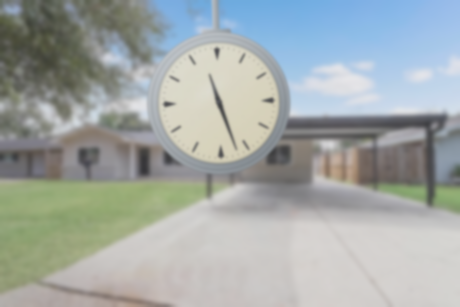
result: 11.27
